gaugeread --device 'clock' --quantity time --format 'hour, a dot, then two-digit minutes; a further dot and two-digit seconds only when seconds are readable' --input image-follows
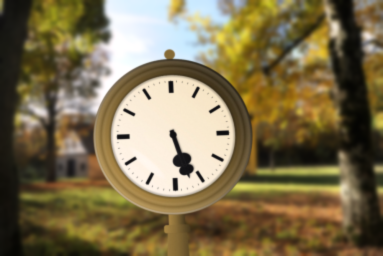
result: 5.27
